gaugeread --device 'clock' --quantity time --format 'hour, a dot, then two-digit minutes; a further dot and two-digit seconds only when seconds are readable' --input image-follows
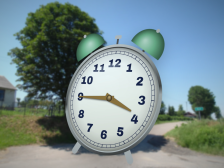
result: 3.45
